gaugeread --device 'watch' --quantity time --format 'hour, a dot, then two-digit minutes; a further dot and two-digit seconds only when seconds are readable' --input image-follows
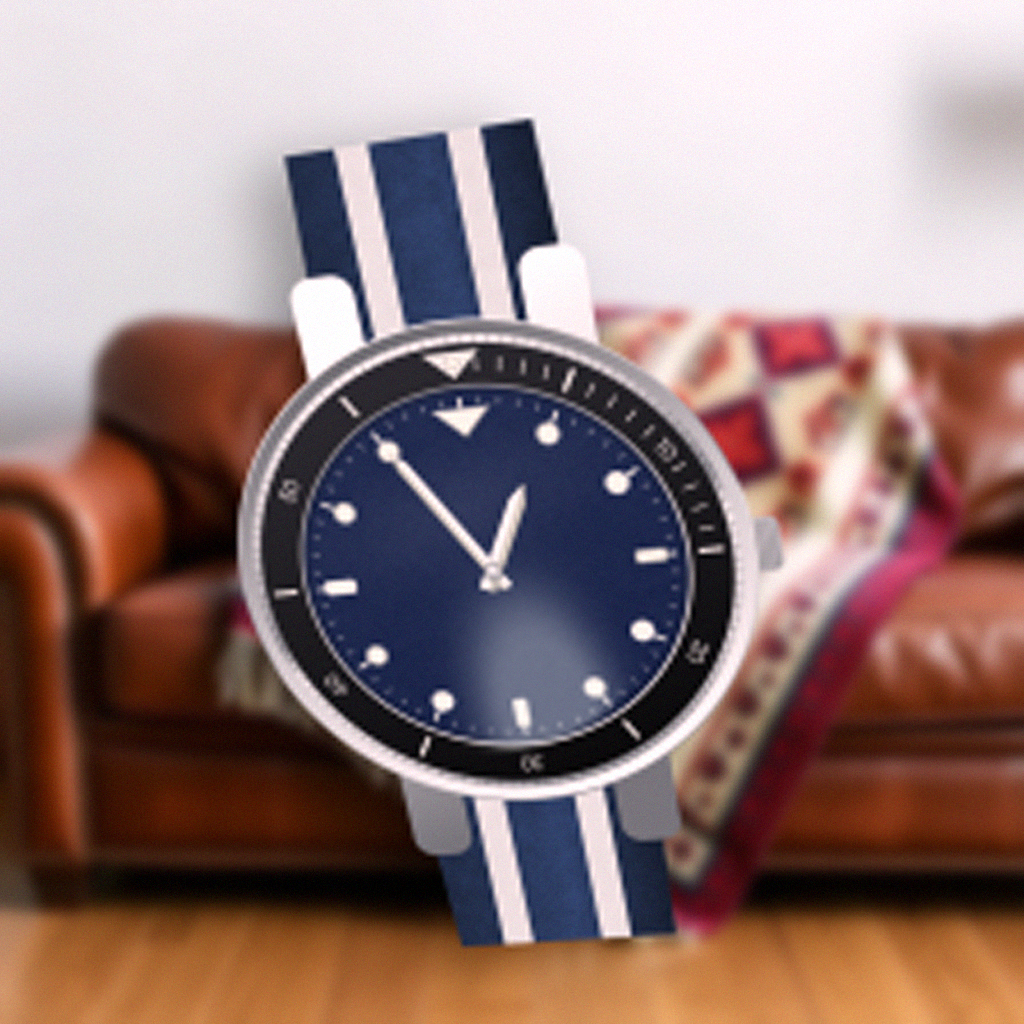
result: 12.55
